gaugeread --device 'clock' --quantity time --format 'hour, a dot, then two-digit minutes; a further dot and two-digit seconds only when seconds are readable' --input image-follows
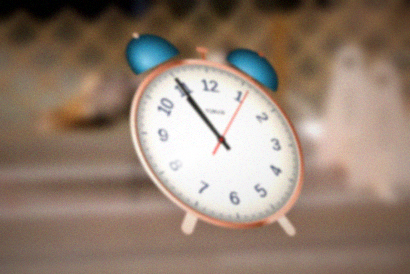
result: 10.55.06
